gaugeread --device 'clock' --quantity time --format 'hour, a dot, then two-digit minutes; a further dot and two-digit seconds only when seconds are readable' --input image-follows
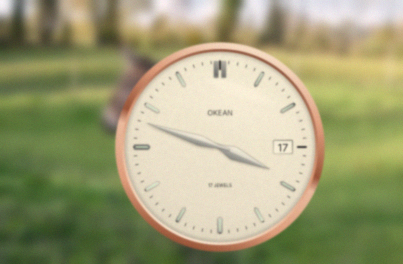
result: 3.48
